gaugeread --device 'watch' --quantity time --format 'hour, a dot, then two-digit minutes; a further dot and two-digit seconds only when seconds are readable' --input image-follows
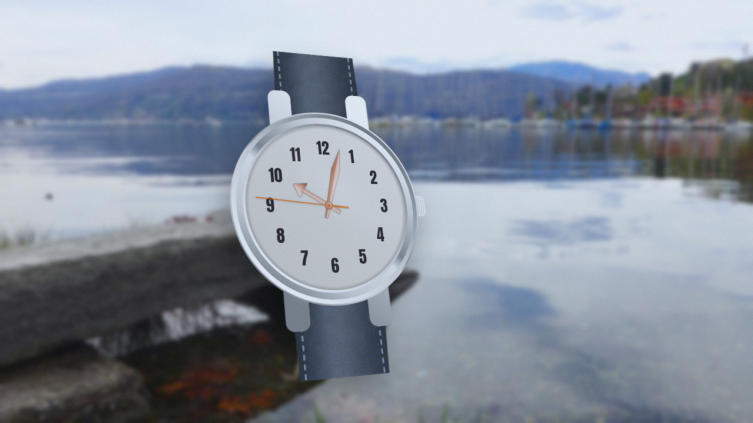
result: 10.02.46
